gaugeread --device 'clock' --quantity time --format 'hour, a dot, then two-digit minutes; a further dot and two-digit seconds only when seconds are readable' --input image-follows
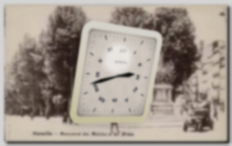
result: 2.42
